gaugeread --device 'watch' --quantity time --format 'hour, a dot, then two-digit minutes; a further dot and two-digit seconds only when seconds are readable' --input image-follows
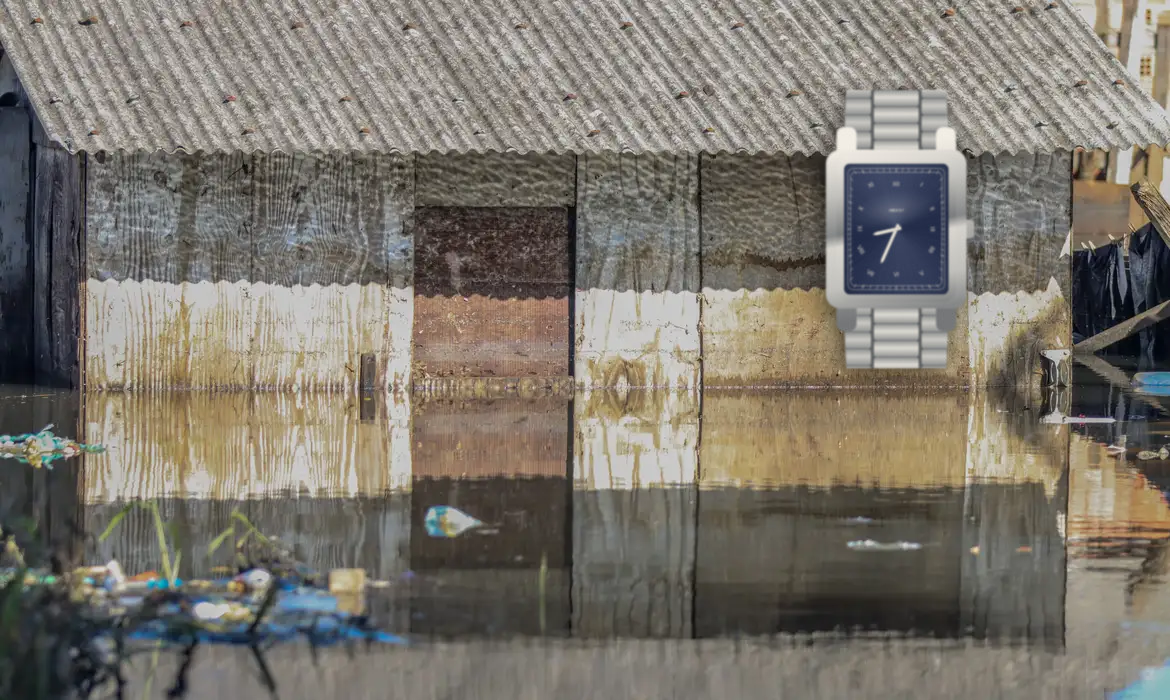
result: 8.34
